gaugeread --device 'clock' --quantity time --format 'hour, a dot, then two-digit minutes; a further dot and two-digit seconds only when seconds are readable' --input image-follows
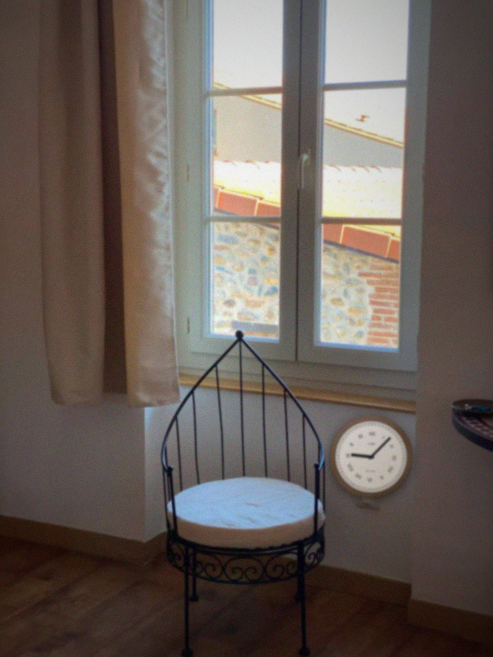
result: 9.07
